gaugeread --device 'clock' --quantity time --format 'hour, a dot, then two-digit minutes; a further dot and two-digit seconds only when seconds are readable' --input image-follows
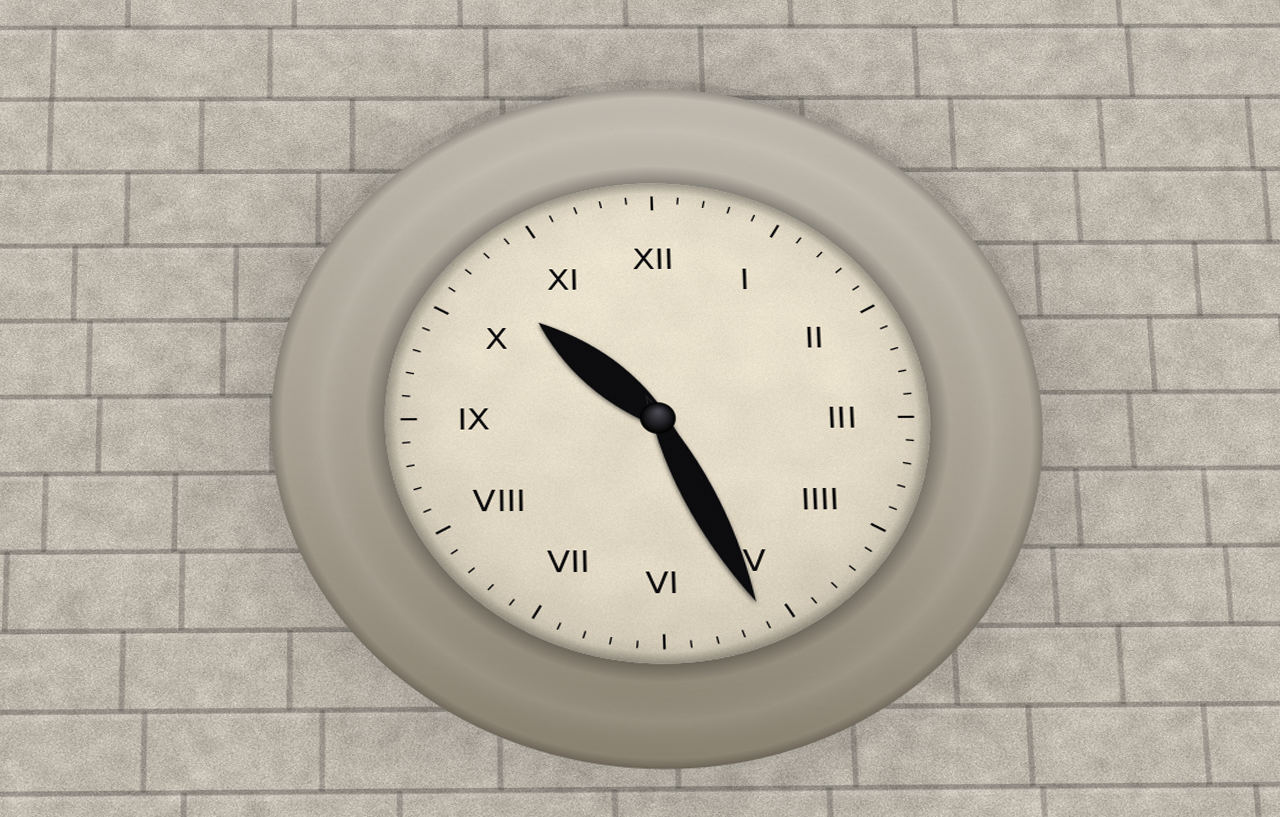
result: 10.26
